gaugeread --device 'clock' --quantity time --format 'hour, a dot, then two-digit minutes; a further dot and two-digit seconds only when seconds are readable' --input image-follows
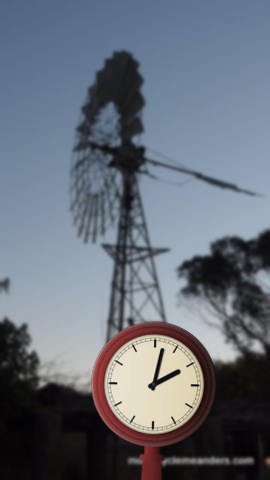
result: 2.02
